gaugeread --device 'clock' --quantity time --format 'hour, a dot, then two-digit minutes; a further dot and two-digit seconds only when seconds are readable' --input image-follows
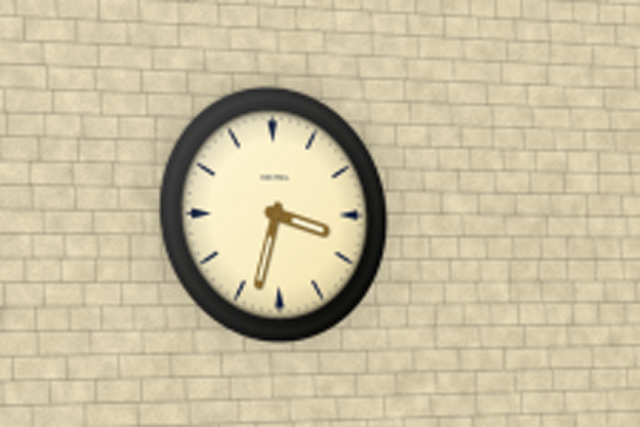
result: 3.33
